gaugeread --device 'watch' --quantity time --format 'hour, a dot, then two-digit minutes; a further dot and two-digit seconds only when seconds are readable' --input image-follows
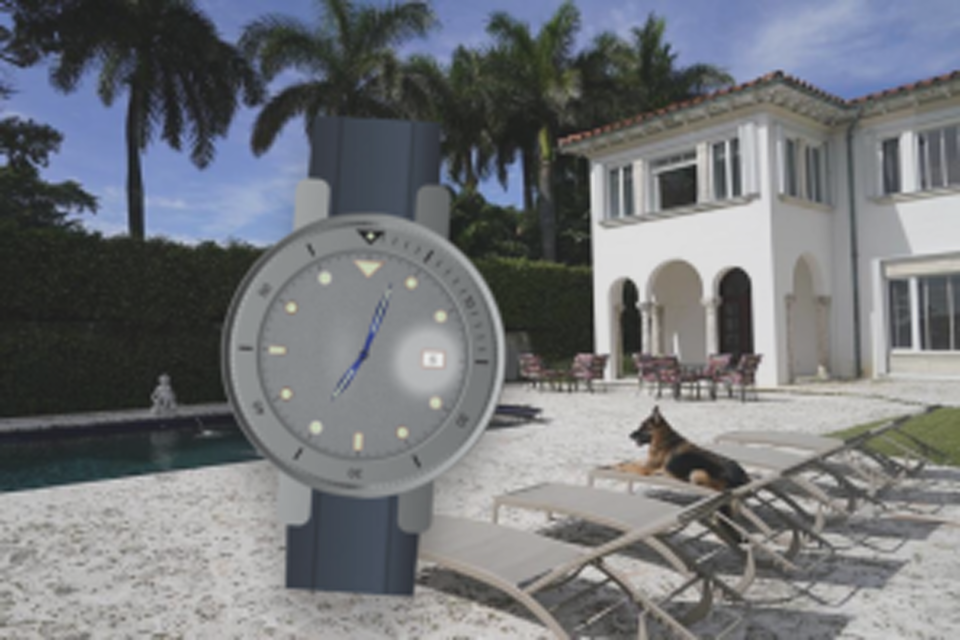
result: 7.03
